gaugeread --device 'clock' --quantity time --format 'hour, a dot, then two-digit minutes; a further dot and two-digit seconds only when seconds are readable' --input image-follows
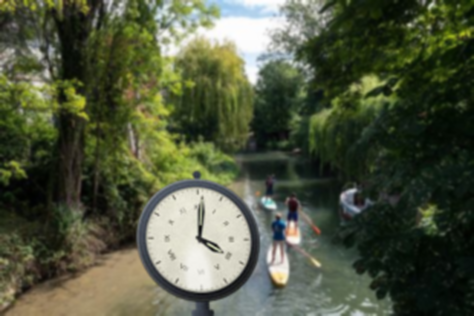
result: 4.01
